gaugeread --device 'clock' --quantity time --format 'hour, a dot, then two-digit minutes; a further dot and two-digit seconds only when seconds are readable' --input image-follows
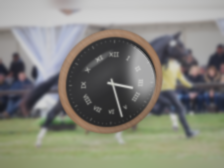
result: 3.27
